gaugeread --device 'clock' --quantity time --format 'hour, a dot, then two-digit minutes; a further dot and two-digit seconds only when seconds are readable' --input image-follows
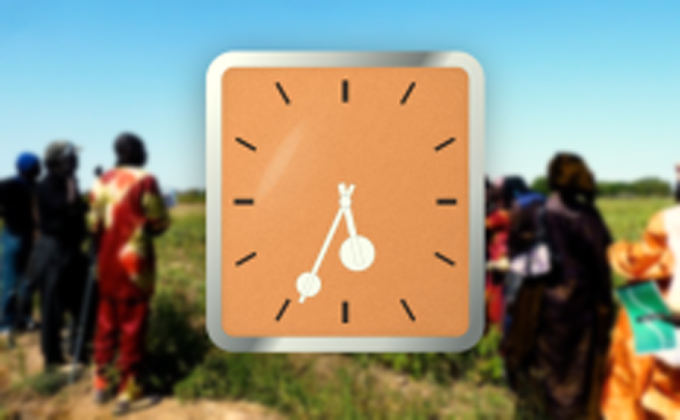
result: 5.34
